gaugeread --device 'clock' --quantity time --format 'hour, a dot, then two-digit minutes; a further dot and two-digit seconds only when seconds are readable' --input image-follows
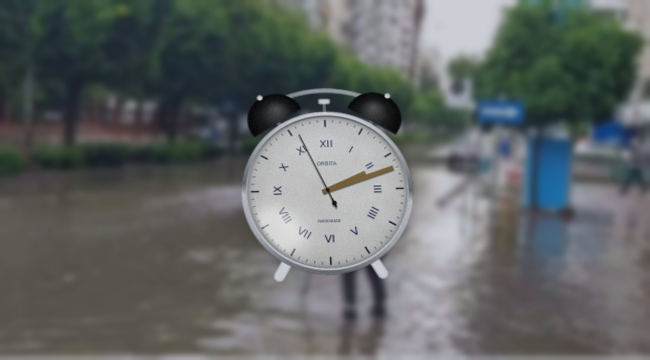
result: 2.11.56
